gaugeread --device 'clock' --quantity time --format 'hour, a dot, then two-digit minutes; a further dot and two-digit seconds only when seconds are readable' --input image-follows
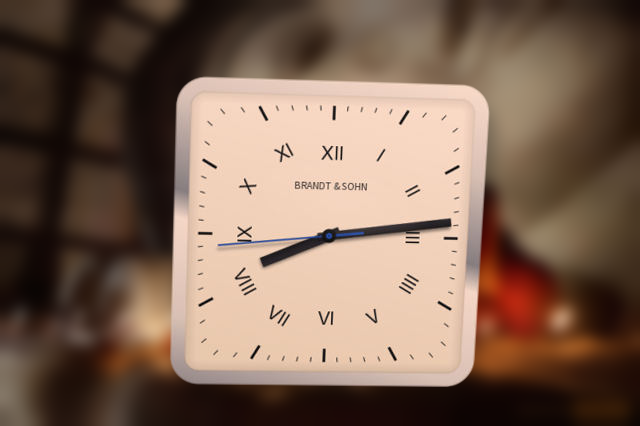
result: 8.13.44
